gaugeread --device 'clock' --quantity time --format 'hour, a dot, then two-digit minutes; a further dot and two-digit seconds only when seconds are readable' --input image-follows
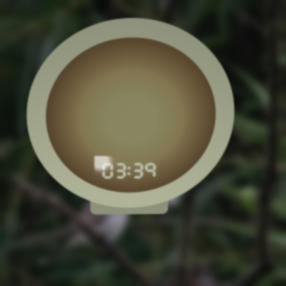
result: 3.39
